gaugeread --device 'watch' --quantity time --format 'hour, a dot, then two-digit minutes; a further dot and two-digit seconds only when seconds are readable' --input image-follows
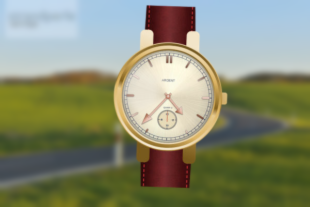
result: 4.37
